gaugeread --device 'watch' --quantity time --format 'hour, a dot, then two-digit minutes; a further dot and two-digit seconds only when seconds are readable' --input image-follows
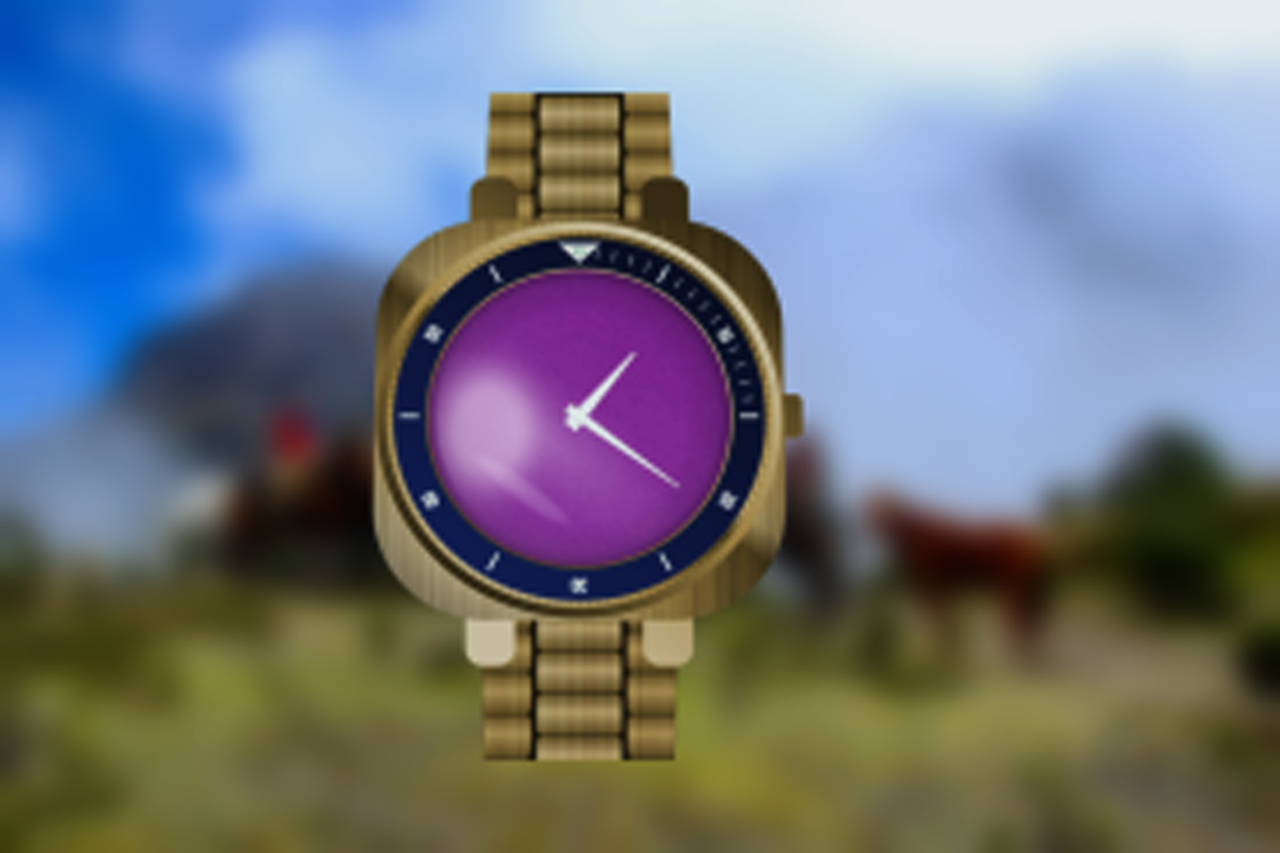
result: 1.21
